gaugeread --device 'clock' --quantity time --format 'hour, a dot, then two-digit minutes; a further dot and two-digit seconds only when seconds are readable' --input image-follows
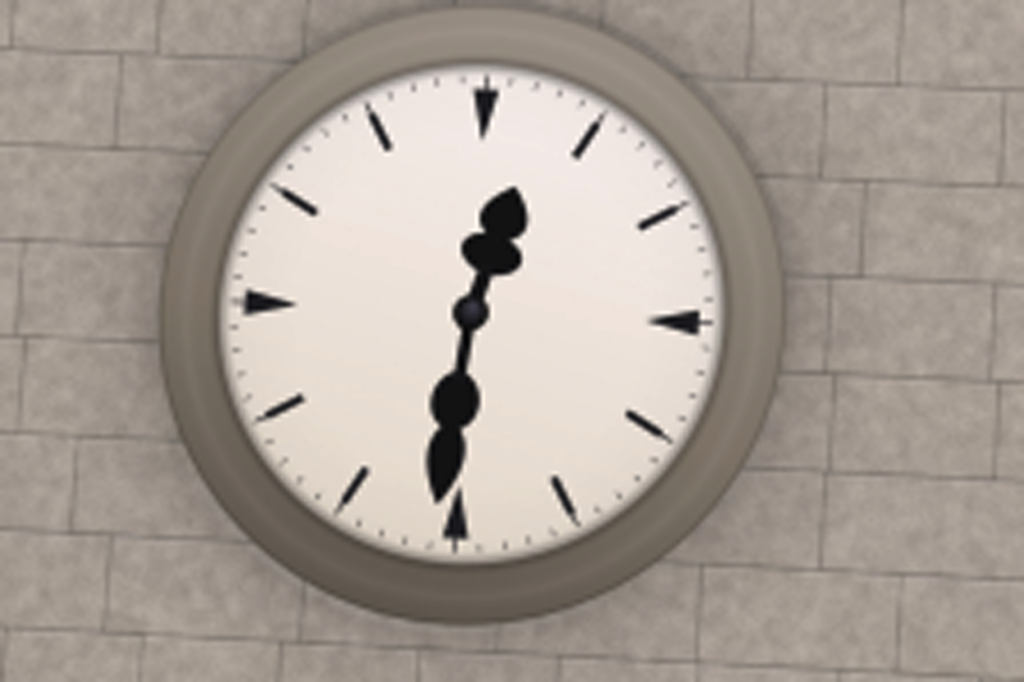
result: 12.31
